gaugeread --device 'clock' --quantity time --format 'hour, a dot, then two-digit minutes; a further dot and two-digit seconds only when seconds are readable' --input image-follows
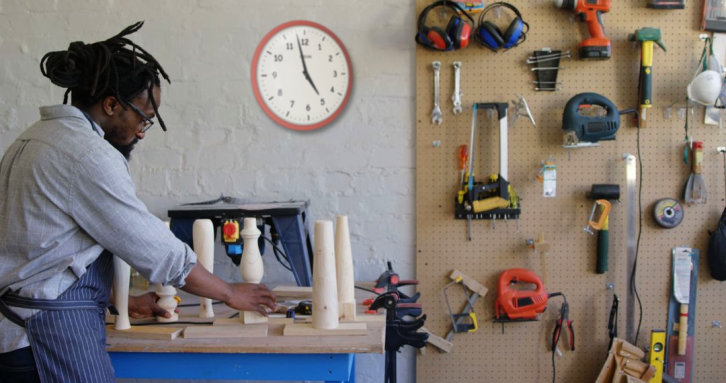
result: 4.58
